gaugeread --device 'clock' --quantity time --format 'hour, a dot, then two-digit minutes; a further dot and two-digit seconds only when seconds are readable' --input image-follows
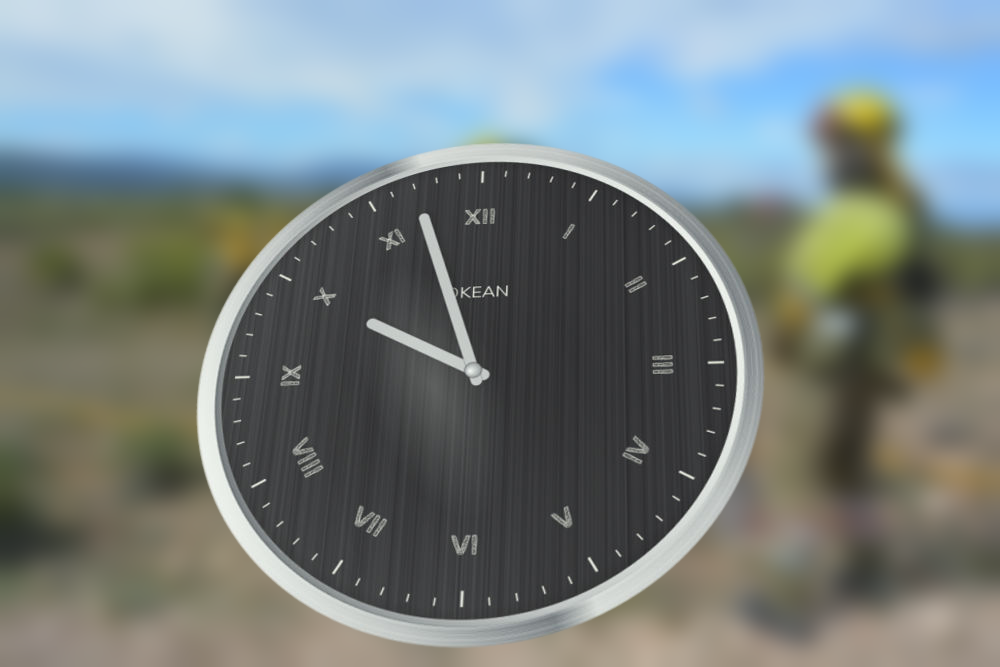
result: 9.57
